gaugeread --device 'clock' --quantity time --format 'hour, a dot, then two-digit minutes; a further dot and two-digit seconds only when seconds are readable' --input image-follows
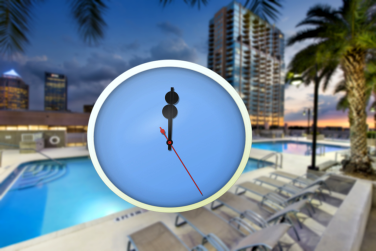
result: 12.00.25
